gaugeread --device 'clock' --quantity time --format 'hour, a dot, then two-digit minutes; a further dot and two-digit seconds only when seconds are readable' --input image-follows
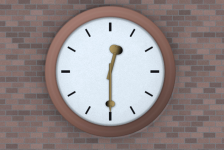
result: 12.30
